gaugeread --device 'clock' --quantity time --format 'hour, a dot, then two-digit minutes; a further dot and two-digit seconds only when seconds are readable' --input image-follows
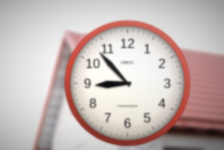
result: 8.53
